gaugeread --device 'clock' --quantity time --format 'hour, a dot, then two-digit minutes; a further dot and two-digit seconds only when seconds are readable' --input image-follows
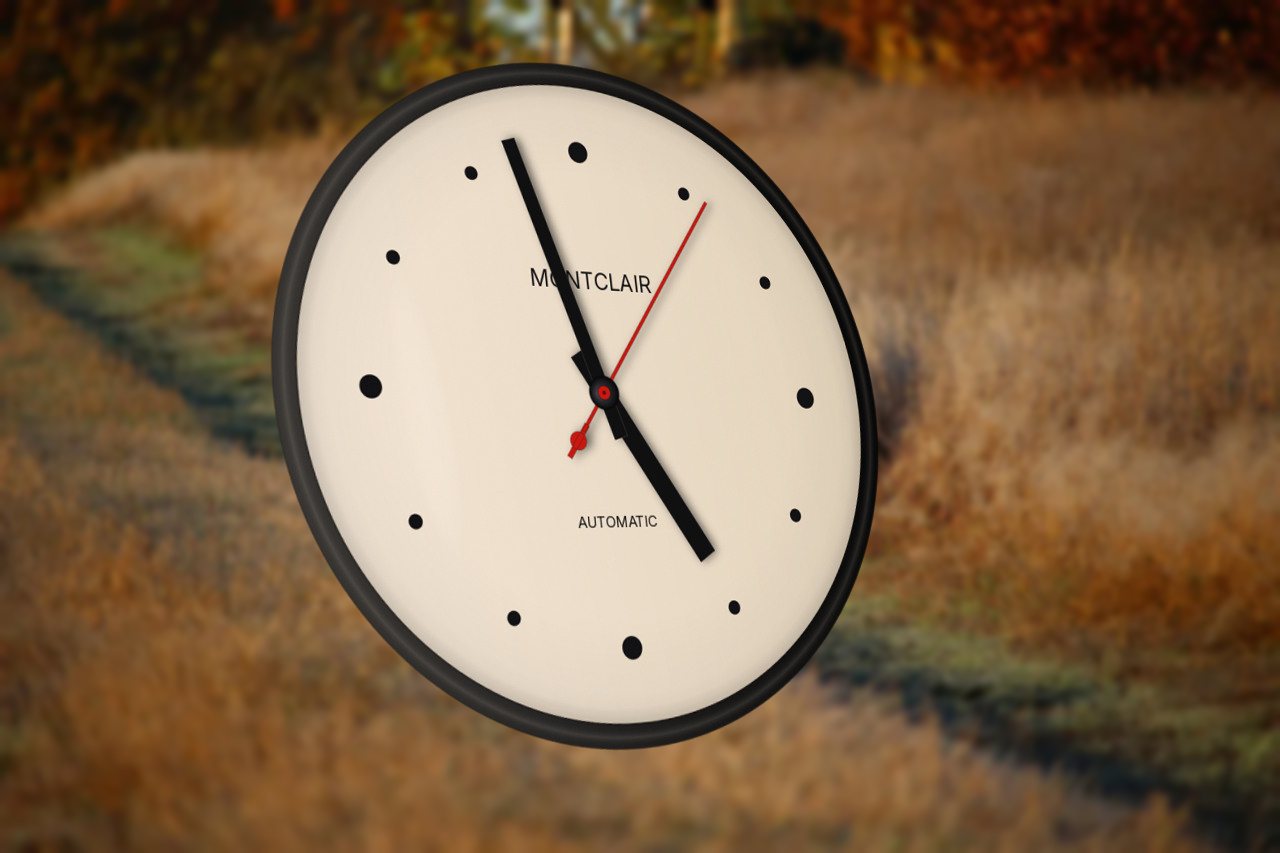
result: 4.57.06
